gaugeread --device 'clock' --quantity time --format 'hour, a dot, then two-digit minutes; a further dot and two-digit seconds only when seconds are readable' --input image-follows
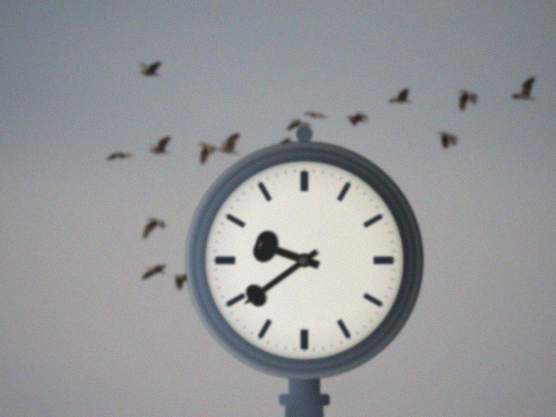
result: 9.39
